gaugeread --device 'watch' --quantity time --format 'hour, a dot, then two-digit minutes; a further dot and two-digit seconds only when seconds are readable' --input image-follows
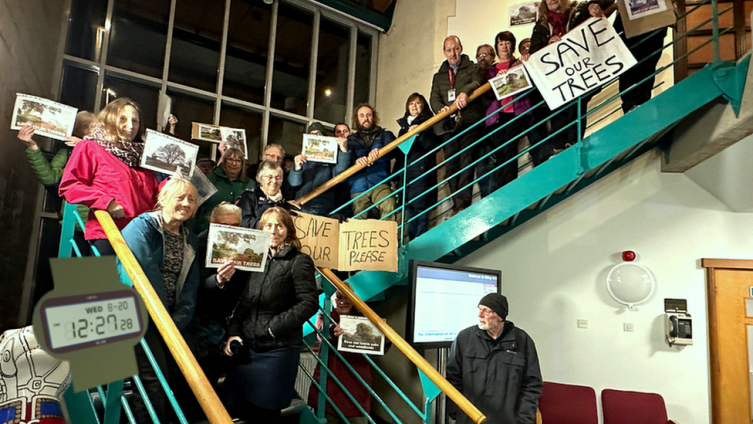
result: 12.27.28
